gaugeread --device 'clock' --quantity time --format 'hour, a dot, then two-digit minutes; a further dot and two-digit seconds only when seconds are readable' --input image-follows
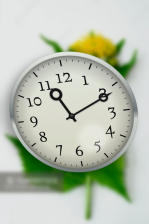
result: 11.11
